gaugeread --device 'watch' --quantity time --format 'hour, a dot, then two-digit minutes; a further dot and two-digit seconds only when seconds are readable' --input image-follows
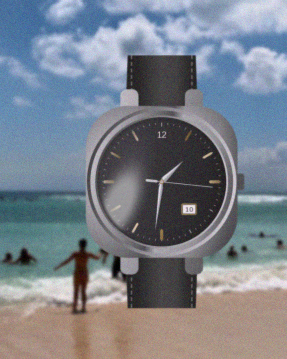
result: 1.31.16
